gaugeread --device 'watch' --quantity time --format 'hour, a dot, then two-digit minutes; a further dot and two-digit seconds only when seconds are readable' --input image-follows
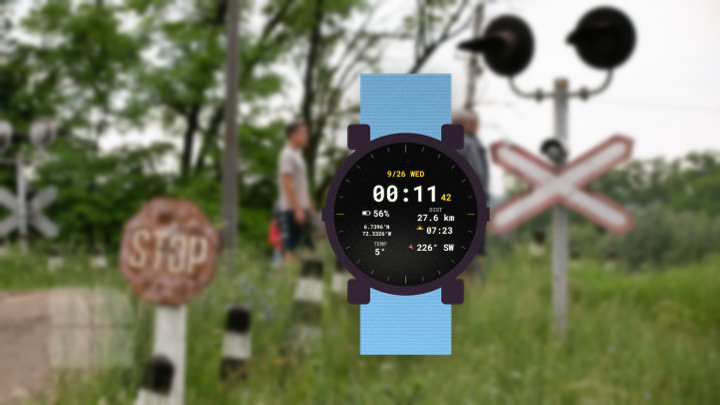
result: 0.11.42
